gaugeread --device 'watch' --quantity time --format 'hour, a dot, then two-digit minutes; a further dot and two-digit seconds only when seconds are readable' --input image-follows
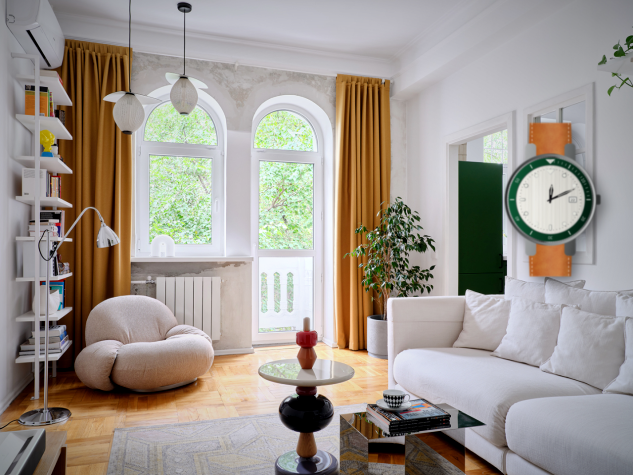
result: 12.11
